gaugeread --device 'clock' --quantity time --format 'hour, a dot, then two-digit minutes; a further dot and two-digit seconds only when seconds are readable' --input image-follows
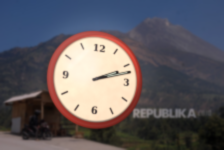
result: 2.12
